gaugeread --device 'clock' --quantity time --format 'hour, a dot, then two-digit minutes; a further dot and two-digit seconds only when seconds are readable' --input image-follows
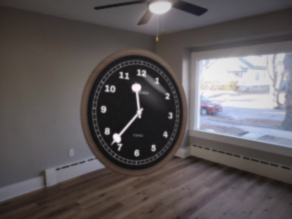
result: 11.37
